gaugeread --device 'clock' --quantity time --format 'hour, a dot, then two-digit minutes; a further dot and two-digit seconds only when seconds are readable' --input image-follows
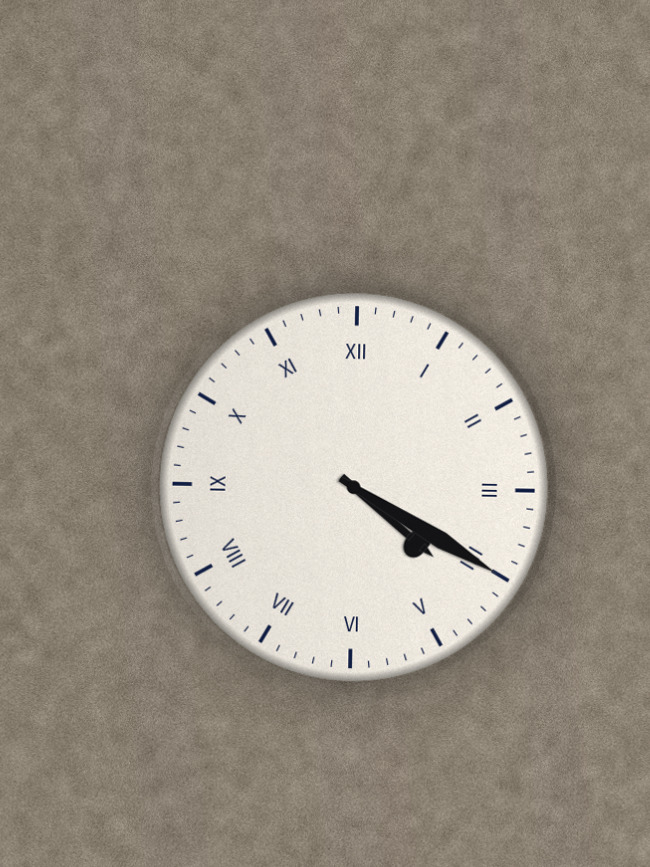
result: 4.20
